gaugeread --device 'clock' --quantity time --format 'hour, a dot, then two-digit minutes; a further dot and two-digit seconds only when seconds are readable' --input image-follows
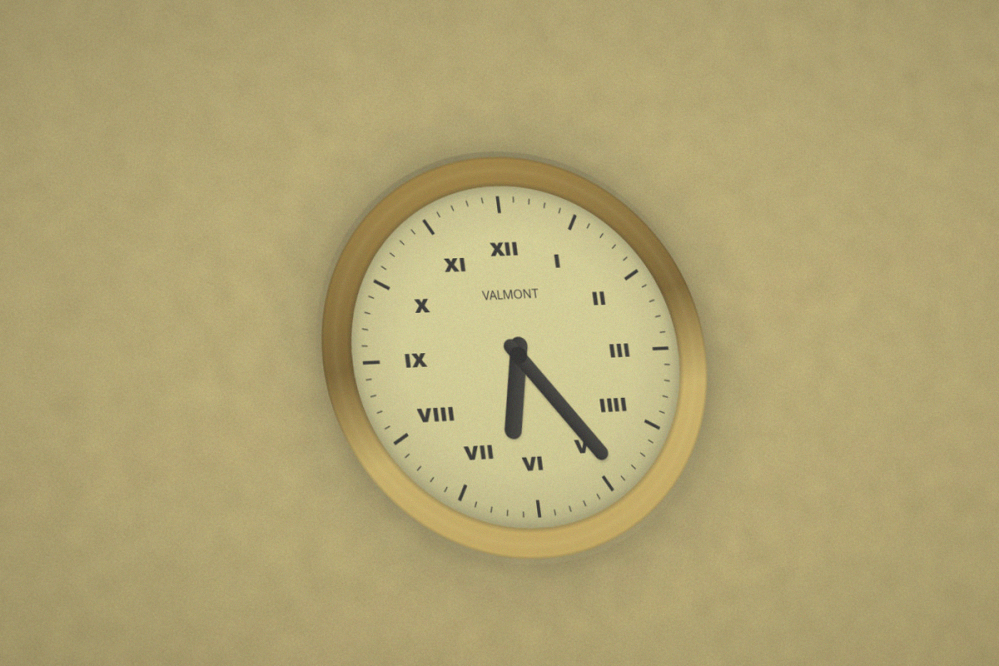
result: 6.24
